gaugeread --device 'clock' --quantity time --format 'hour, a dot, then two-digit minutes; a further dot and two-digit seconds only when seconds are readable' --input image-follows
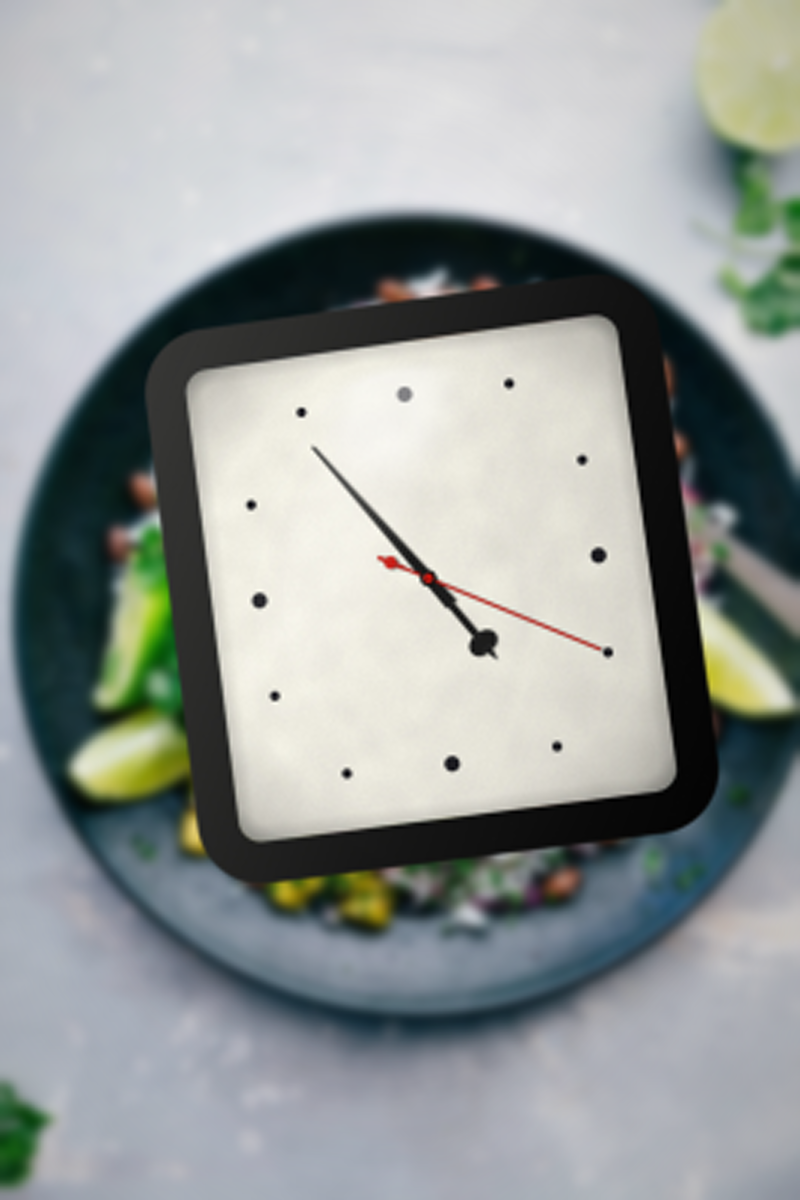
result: 4.54.20
